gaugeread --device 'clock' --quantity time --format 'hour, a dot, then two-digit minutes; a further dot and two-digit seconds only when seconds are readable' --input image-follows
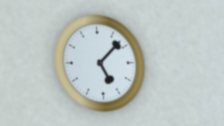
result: 5.08
